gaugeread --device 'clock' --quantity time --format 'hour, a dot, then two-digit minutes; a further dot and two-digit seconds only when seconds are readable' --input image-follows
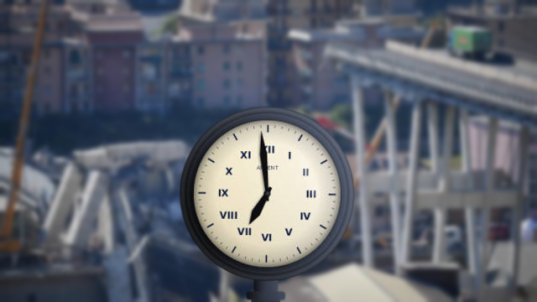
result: 6.59
